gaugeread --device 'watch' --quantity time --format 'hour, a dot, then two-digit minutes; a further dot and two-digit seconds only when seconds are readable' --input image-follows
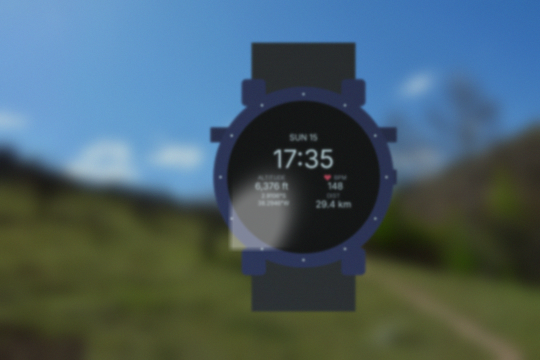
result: 17.35
